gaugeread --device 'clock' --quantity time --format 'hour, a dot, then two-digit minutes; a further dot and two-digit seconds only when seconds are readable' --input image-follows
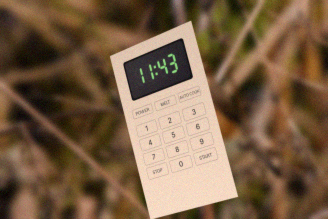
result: 11.43
